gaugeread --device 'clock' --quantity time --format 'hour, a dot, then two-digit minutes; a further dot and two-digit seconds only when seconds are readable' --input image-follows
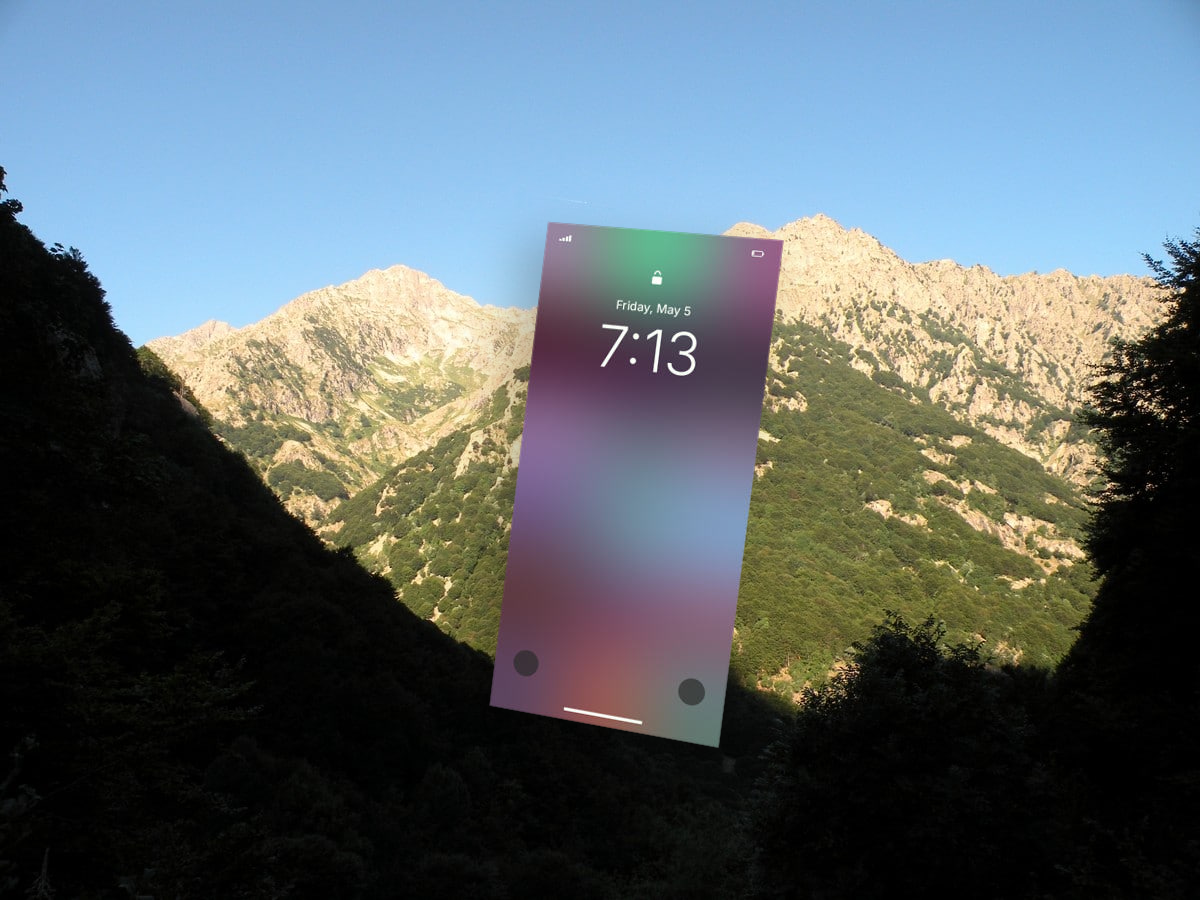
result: 7.13
